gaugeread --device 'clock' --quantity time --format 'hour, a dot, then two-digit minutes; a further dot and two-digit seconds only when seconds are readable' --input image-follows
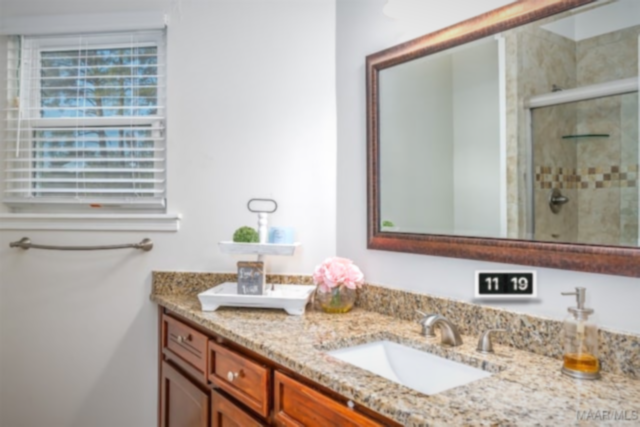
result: 11.19
